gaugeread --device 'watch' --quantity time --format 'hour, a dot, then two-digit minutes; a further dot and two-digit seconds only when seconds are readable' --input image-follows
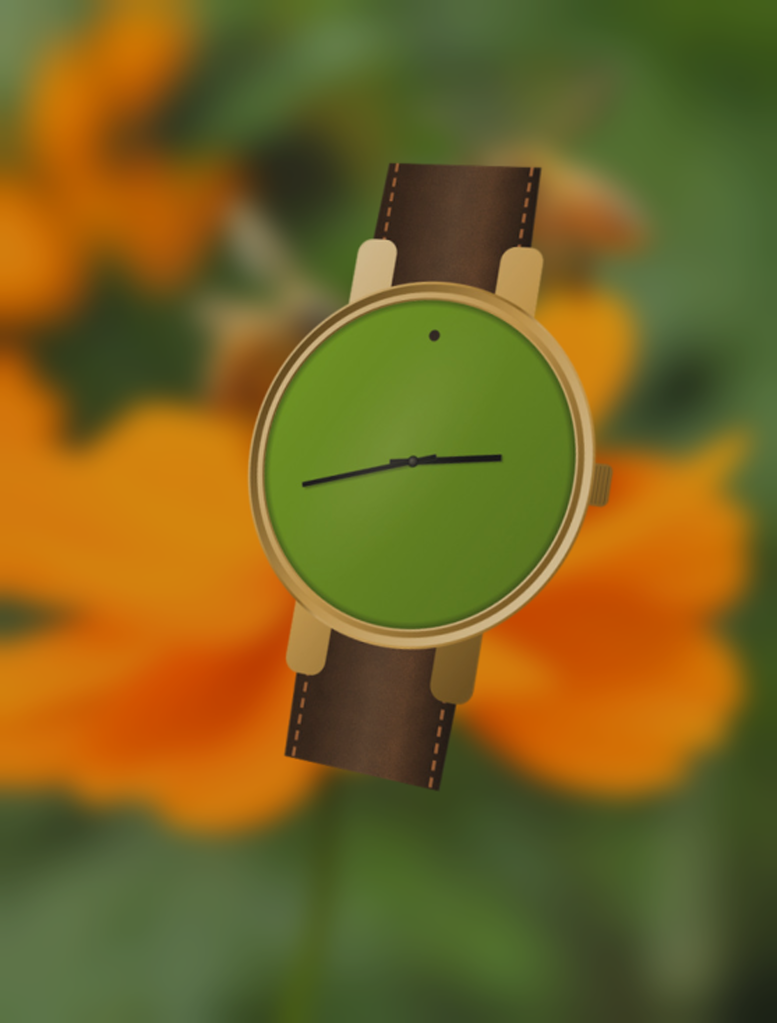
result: 2.42
